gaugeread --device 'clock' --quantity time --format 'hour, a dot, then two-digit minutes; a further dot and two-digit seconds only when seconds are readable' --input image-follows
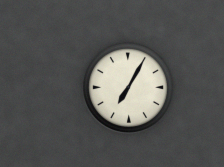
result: 7.05
